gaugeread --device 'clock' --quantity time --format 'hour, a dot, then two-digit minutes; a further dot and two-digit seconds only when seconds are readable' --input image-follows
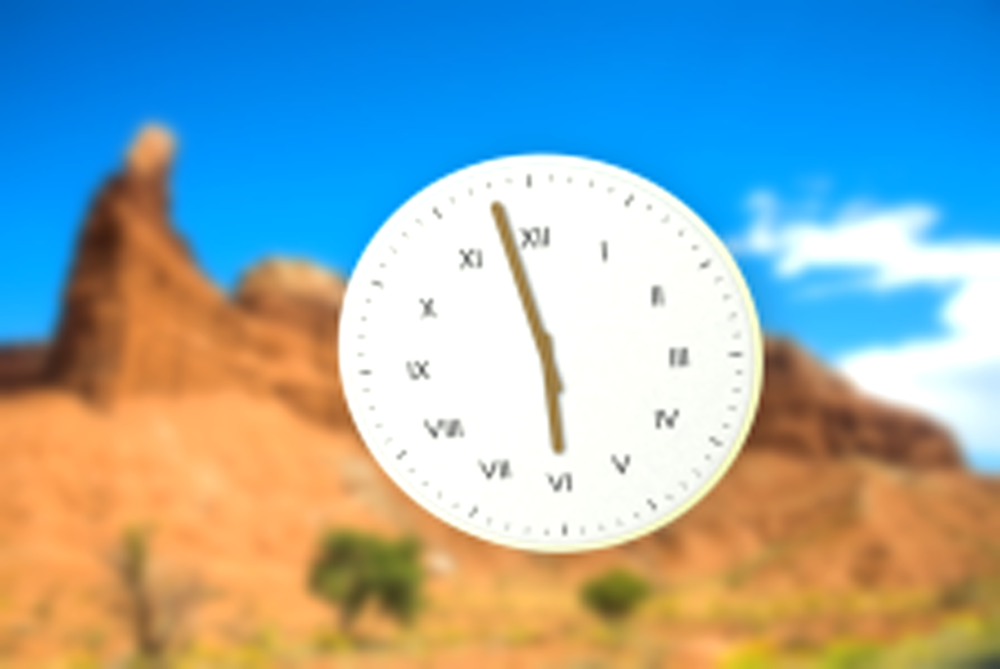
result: 5.58
